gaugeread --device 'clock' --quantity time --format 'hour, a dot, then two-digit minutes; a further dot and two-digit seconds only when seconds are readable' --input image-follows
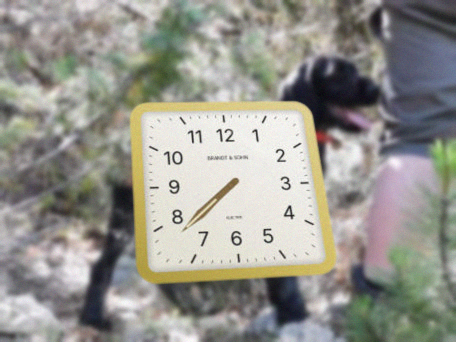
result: 7.38
